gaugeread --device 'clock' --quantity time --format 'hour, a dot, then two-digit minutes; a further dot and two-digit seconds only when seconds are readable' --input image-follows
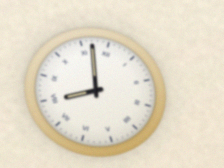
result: 7.57
